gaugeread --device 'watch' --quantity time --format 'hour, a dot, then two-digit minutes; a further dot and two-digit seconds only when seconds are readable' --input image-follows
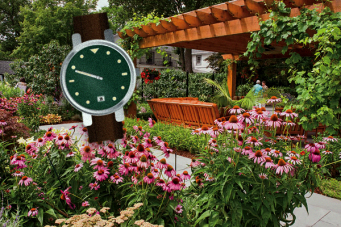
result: 9.49
